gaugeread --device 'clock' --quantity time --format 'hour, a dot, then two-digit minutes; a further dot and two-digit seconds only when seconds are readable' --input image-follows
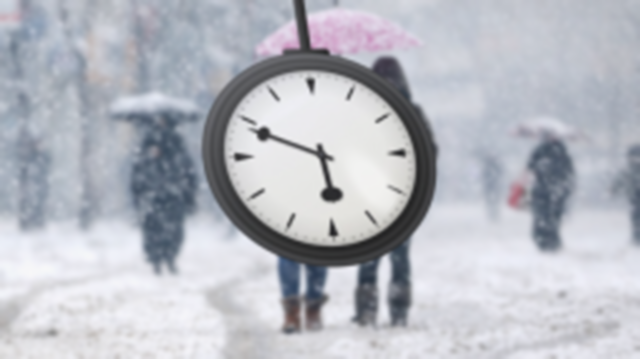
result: 5.49
